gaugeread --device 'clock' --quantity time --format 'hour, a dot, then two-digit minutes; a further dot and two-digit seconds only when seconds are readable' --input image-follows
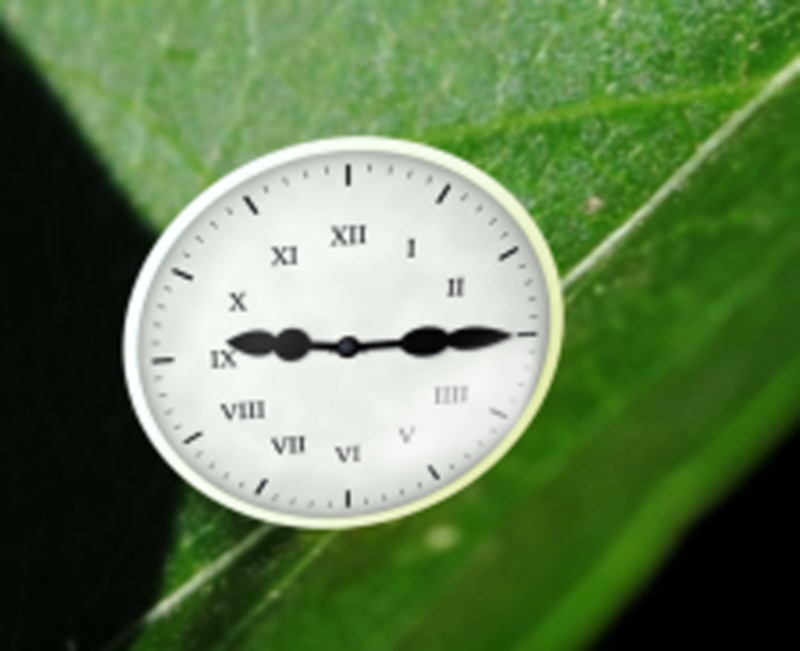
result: 9.15
